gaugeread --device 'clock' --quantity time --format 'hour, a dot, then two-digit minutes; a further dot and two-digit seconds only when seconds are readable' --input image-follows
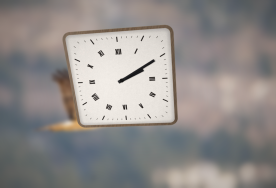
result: 2.10
